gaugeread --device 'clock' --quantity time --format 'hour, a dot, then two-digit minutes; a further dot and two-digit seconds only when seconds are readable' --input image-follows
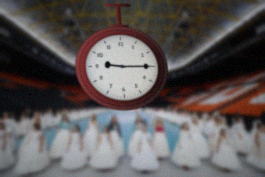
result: 9.15
